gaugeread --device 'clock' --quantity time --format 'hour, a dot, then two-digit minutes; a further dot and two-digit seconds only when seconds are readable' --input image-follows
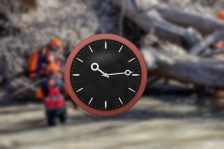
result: 10.14
